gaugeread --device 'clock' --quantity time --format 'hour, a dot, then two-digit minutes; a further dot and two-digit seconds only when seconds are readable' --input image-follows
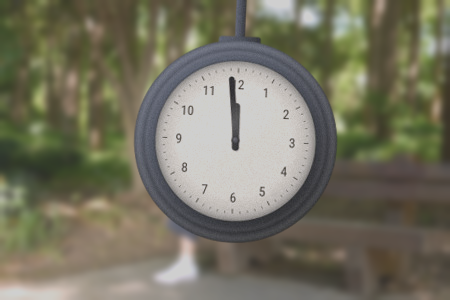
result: 11.59
